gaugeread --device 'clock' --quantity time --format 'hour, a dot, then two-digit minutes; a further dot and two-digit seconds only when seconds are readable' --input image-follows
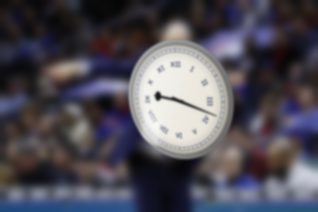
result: 9.18
